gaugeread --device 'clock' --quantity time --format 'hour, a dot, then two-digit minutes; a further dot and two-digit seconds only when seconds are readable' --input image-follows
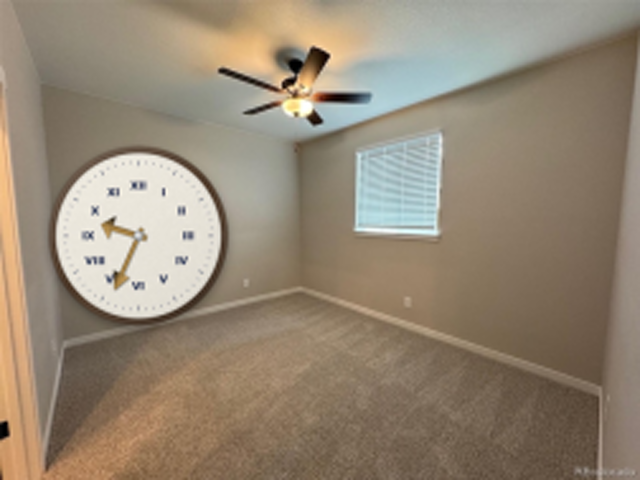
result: 9.34
